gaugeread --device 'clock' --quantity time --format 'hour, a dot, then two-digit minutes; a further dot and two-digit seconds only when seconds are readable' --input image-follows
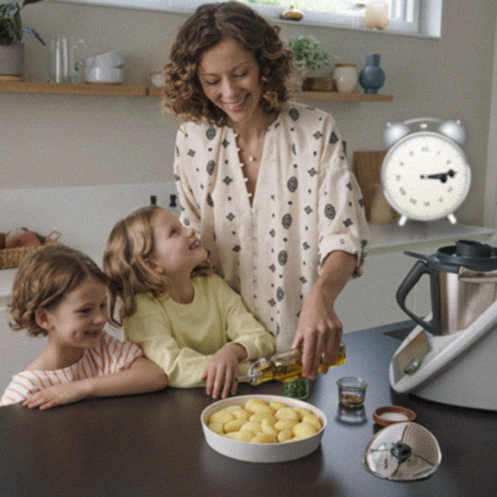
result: 3.14
